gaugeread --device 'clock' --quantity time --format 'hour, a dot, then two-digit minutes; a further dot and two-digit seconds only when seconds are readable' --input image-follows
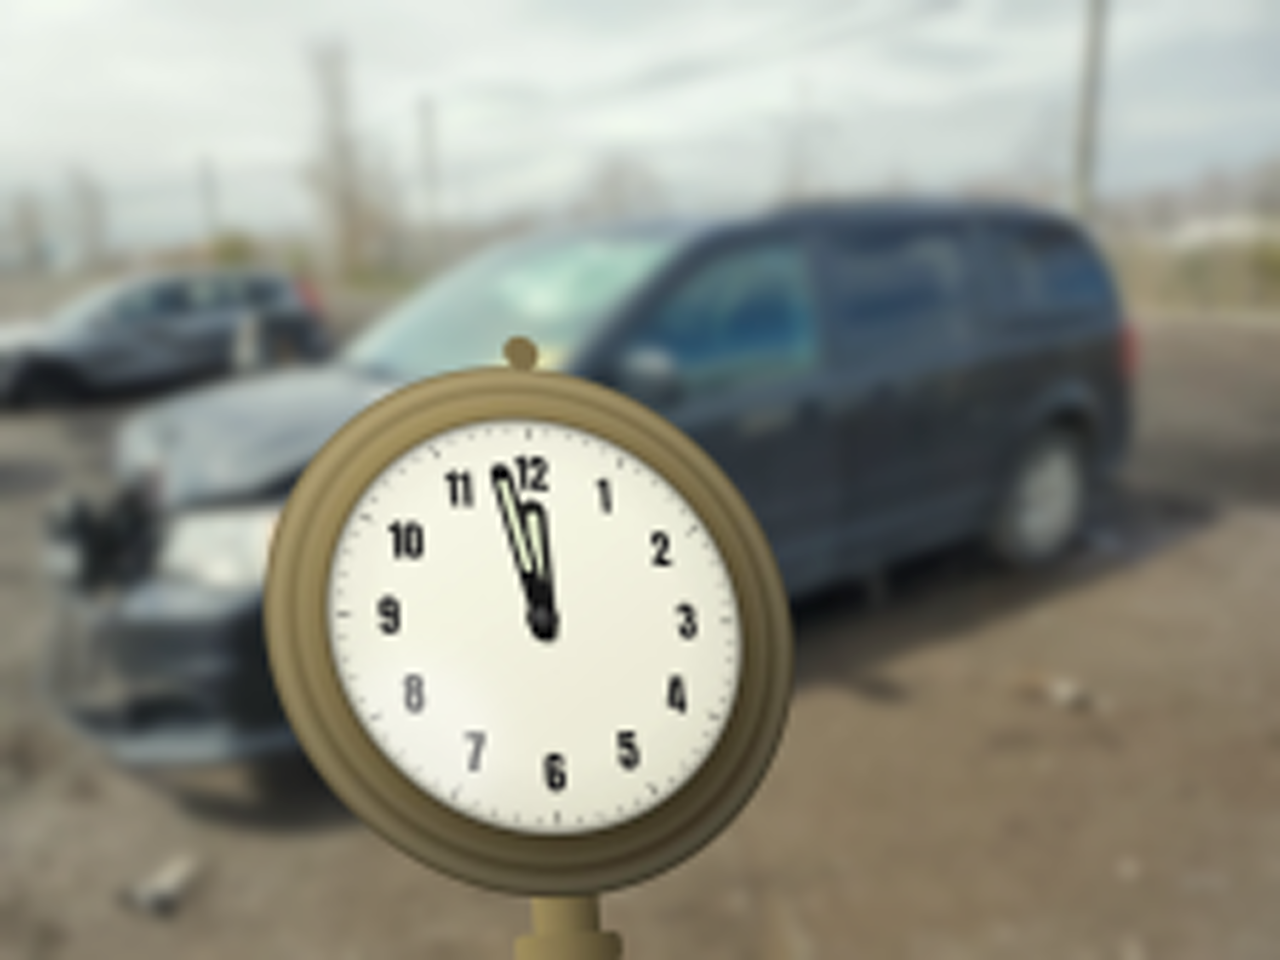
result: 11.58
